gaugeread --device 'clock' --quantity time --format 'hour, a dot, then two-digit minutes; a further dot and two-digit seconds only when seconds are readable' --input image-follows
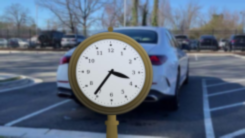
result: 3.36
